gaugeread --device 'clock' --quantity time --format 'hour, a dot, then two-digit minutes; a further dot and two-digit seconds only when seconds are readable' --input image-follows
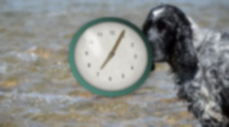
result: 7.04
